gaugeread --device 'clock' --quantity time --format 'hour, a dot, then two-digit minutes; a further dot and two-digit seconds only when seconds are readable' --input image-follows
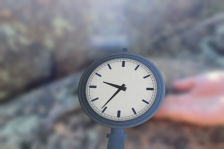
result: 9.36
